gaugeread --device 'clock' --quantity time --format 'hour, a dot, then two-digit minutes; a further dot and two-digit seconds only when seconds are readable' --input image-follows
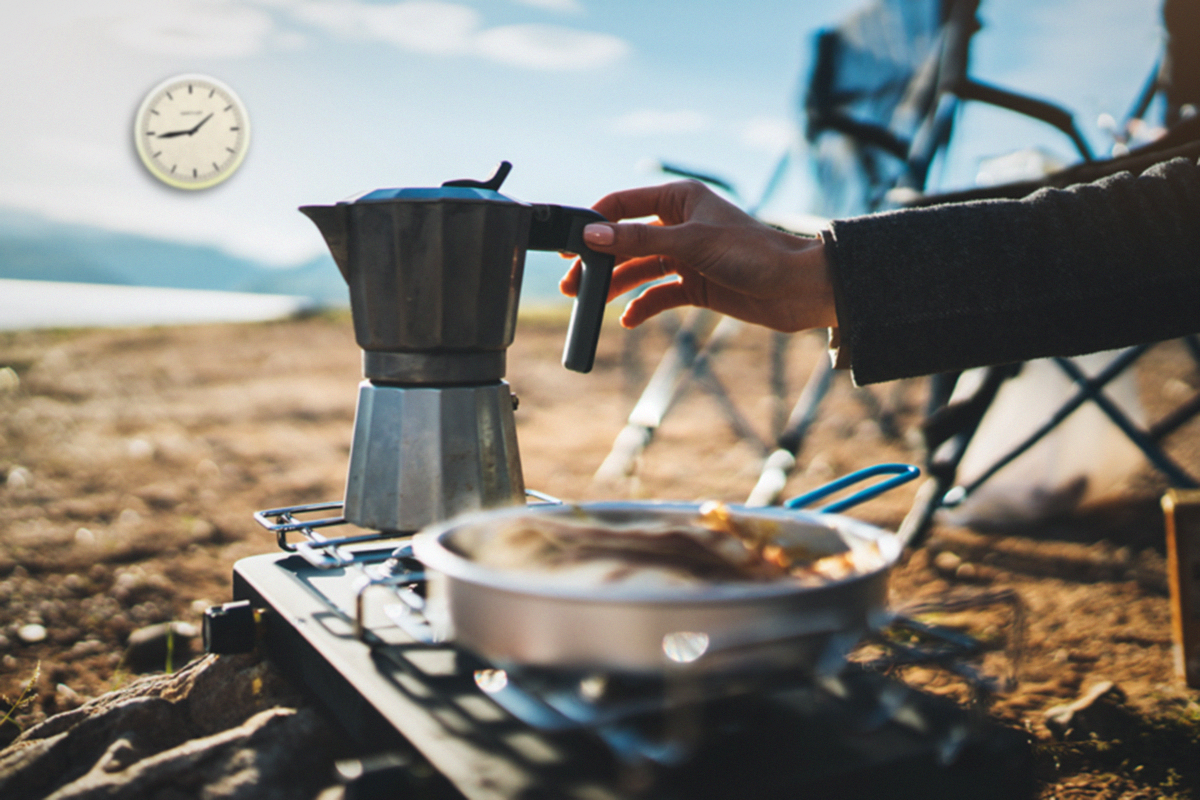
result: 1.44
